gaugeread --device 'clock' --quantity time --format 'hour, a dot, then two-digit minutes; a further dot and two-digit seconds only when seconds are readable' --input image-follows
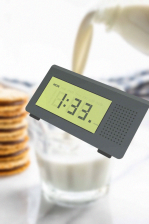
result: 1.33
